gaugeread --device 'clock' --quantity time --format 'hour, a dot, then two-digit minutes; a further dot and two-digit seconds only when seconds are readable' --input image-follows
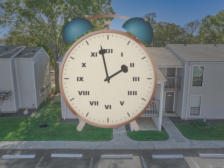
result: 1.58
